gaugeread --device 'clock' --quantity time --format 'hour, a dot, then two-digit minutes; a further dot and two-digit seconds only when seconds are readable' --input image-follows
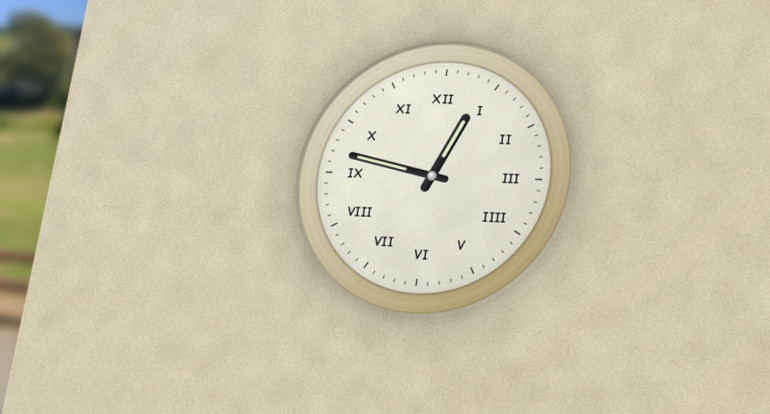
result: 12.47
